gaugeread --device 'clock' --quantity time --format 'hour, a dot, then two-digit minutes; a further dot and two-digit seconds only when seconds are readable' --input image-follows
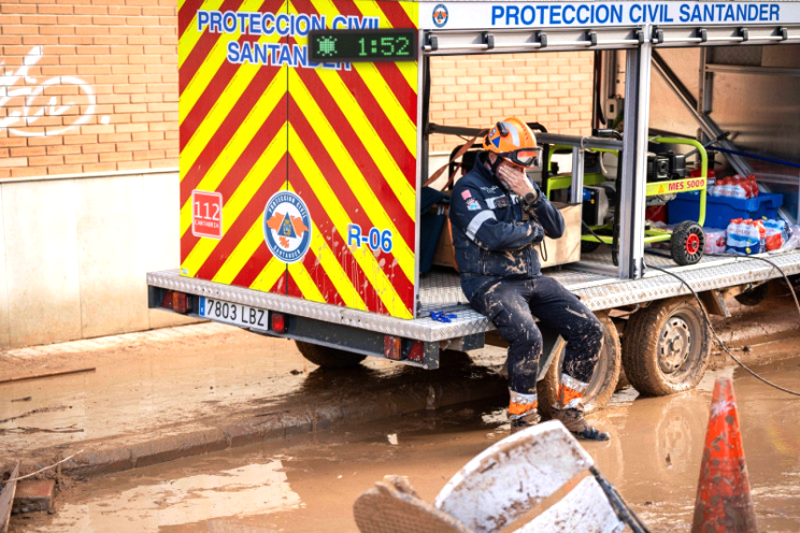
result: 1.52
